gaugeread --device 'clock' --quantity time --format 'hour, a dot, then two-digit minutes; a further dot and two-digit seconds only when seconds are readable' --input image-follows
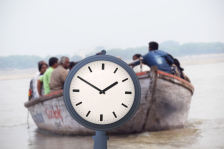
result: 1.50
